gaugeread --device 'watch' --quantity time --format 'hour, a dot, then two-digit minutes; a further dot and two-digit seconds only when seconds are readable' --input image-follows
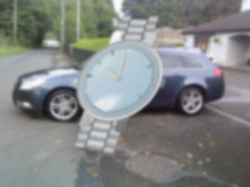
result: 9.59
